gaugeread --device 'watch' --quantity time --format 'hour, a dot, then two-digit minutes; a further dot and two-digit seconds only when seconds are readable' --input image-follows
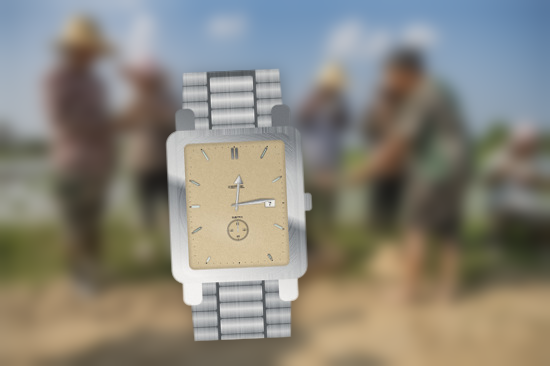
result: 12.14
